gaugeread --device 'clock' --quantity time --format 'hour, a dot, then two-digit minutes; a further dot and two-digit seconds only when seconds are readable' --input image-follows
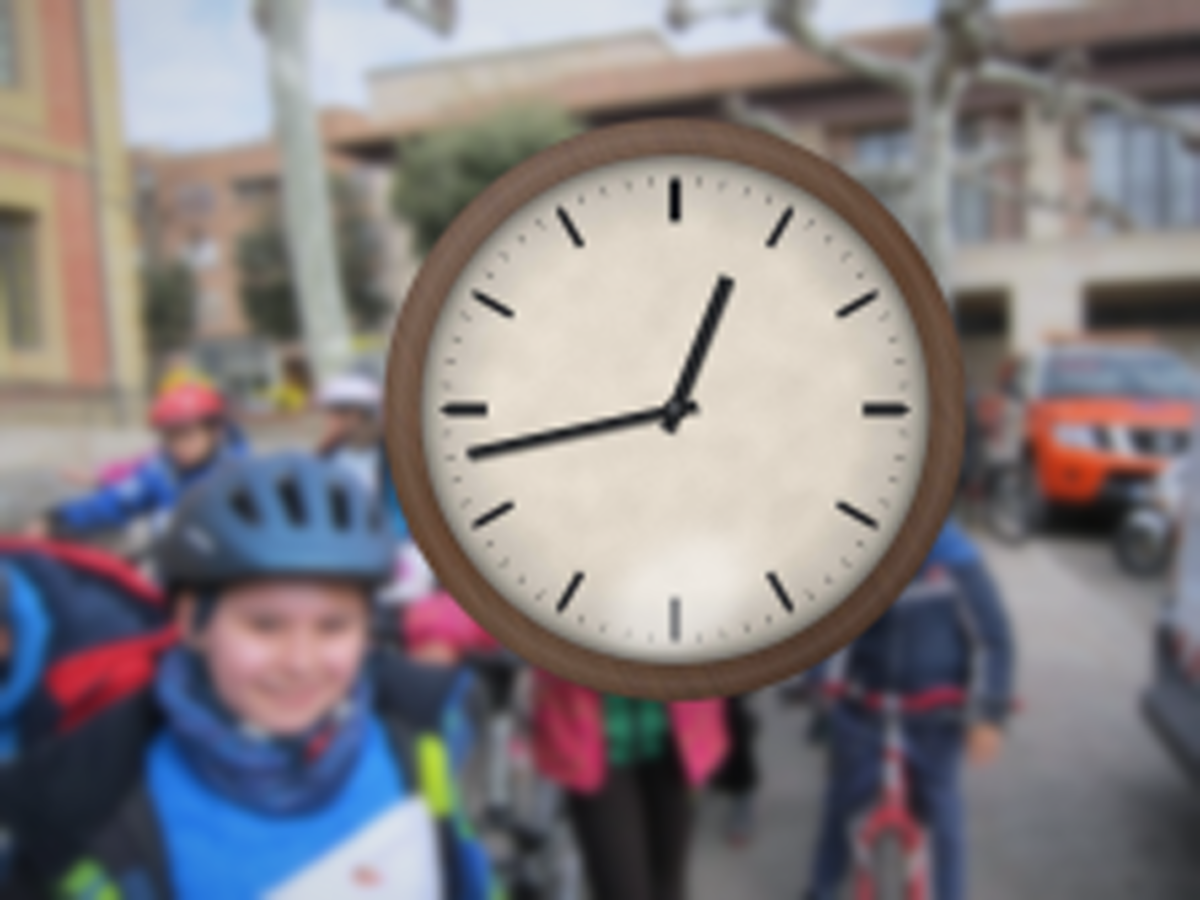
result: 12.43
